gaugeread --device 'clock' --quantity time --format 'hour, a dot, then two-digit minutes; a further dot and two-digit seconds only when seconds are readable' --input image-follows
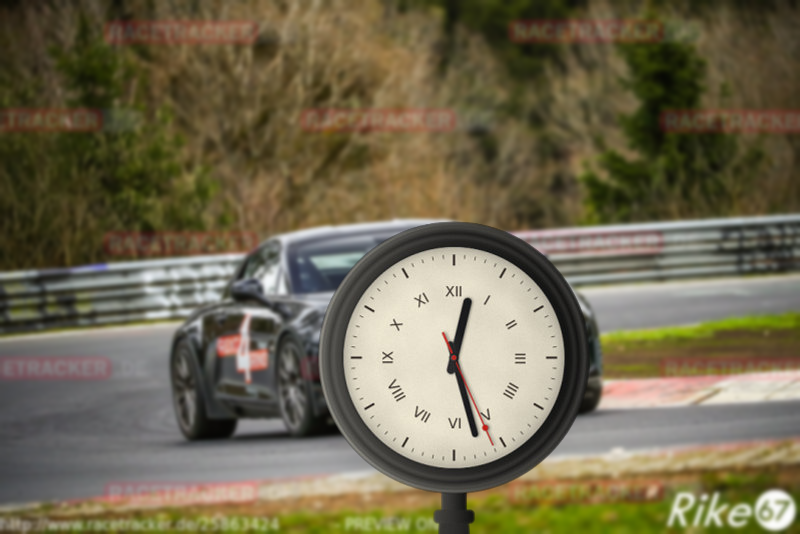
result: 12.27.26
